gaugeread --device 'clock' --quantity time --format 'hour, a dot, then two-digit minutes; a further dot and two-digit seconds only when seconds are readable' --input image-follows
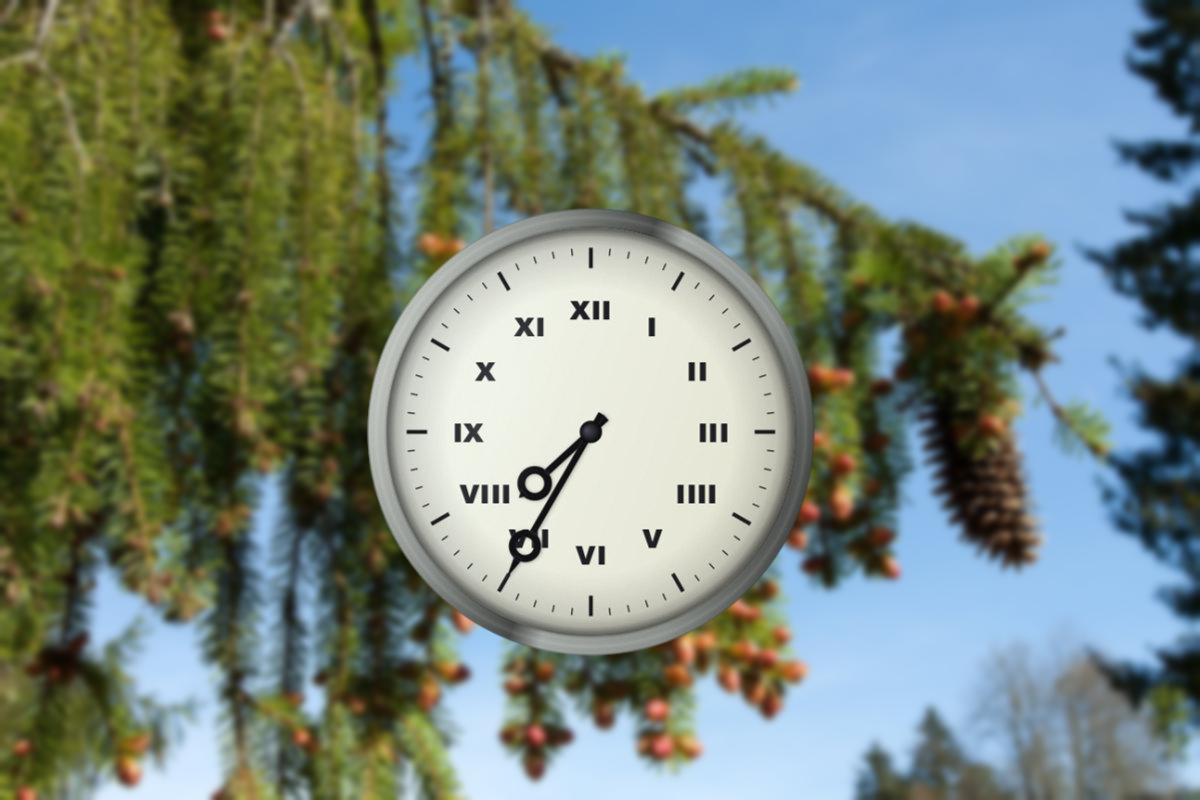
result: 7.35
